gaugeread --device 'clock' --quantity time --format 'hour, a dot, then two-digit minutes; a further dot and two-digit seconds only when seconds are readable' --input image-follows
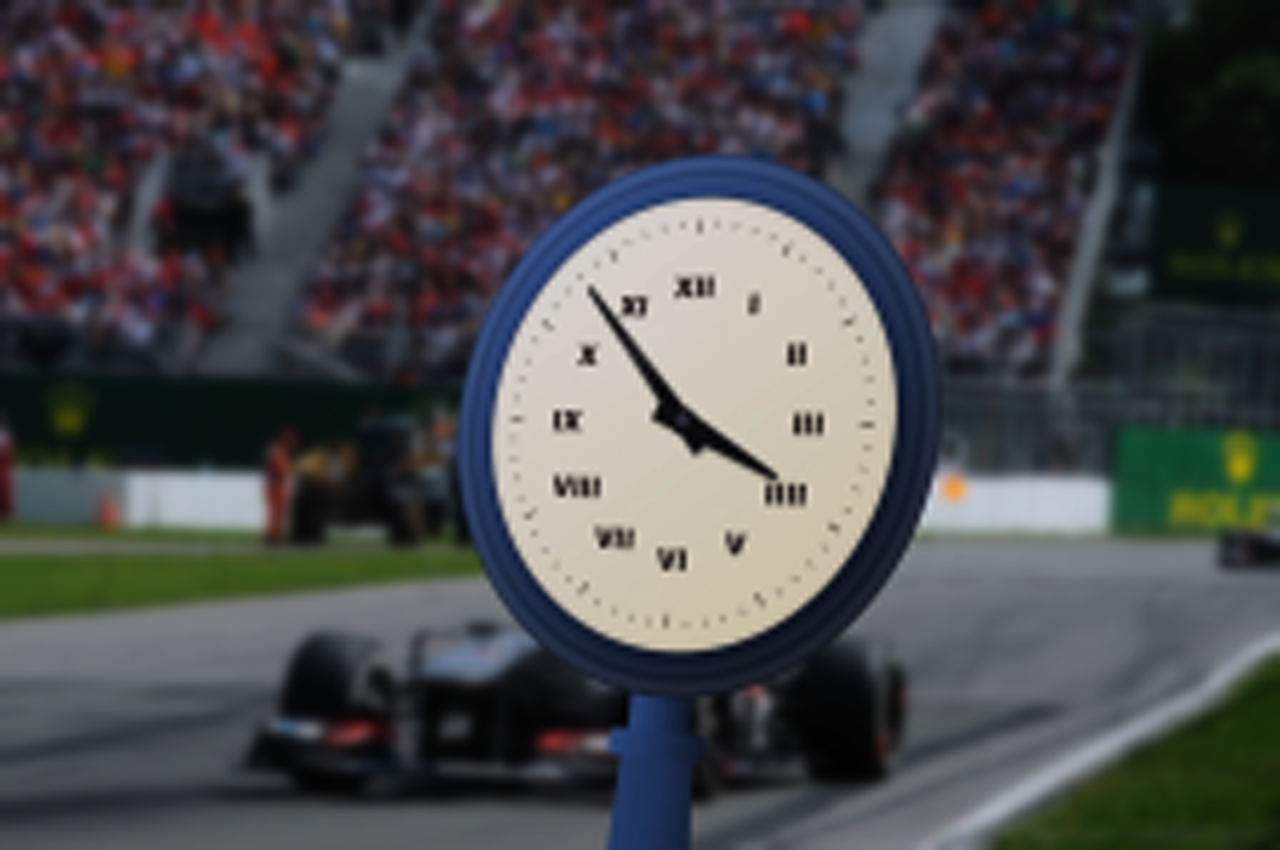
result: 3.53
